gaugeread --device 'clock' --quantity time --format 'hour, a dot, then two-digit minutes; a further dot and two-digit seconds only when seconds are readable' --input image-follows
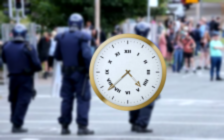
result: 4.38
